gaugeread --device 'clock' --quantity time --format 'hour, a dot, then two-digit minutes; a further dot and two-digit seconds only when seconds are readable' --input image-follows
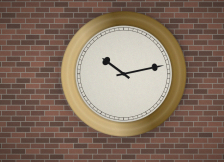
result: 10.13
